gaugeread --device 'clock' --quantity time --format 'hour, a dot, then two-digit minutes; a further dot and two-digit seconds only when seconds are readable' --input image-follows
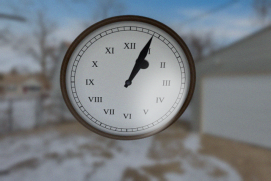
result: 1.04
